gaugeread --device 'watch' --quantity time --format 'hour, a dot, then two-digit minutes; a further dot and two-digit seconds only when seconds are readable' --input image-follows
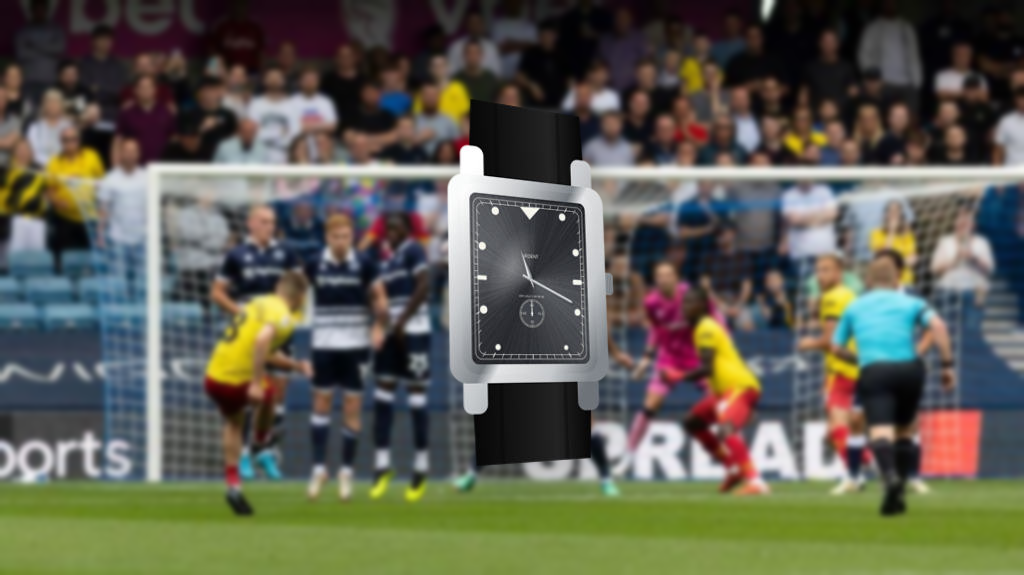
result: 11.19
